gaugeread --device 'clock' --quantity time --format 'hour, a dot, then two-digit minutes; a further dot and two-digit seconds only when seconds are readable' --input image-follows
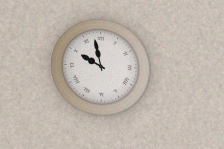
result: 9.58
